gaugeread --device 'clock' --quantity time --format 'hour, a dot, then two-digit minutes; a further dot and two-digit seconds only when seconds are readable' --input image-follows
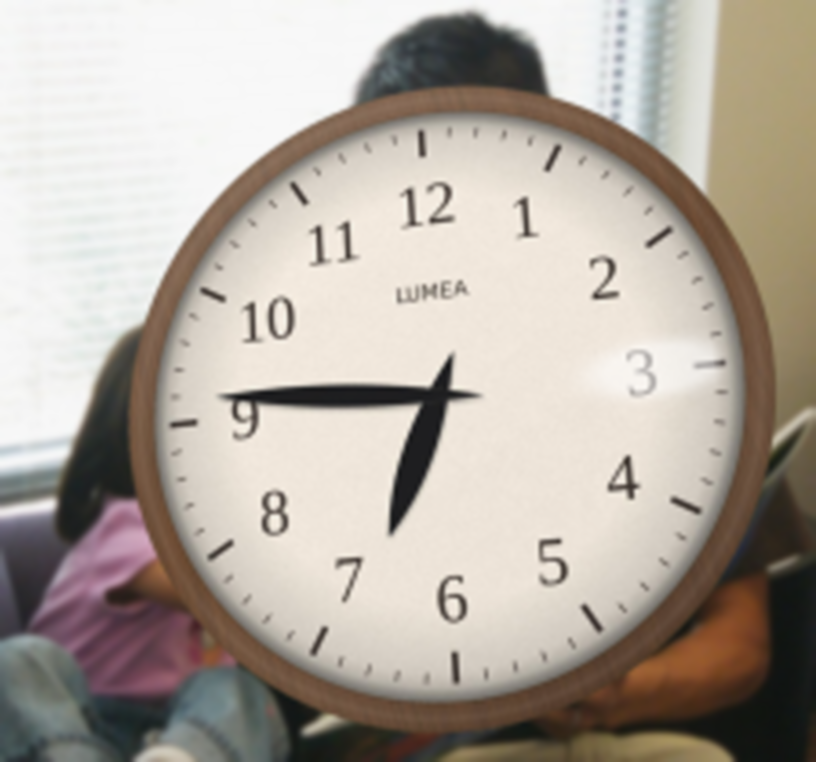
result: 6.46
